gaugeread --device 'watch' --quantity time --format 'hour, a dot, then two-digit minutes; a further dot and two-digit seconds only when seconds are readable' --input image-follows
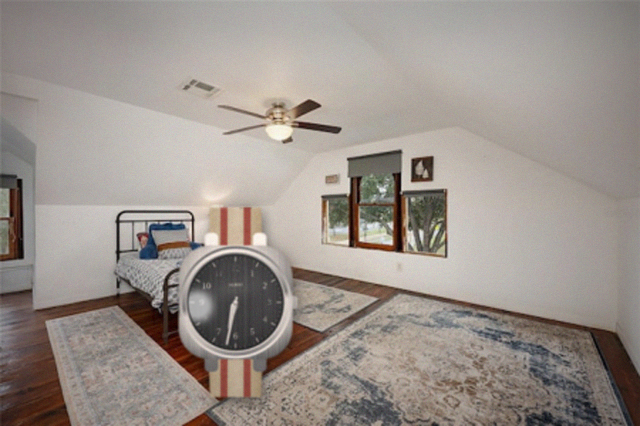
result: 6.32
